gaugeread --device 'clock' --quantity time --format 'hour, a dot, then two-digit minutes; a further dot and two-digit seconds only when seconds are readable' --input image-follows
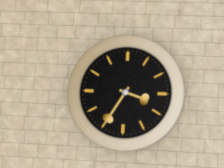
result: 3.35
